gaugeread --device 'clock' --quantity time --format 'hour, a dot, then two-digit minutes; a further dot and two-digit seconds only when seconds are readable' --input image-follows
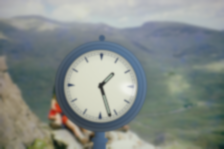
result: 1.27
